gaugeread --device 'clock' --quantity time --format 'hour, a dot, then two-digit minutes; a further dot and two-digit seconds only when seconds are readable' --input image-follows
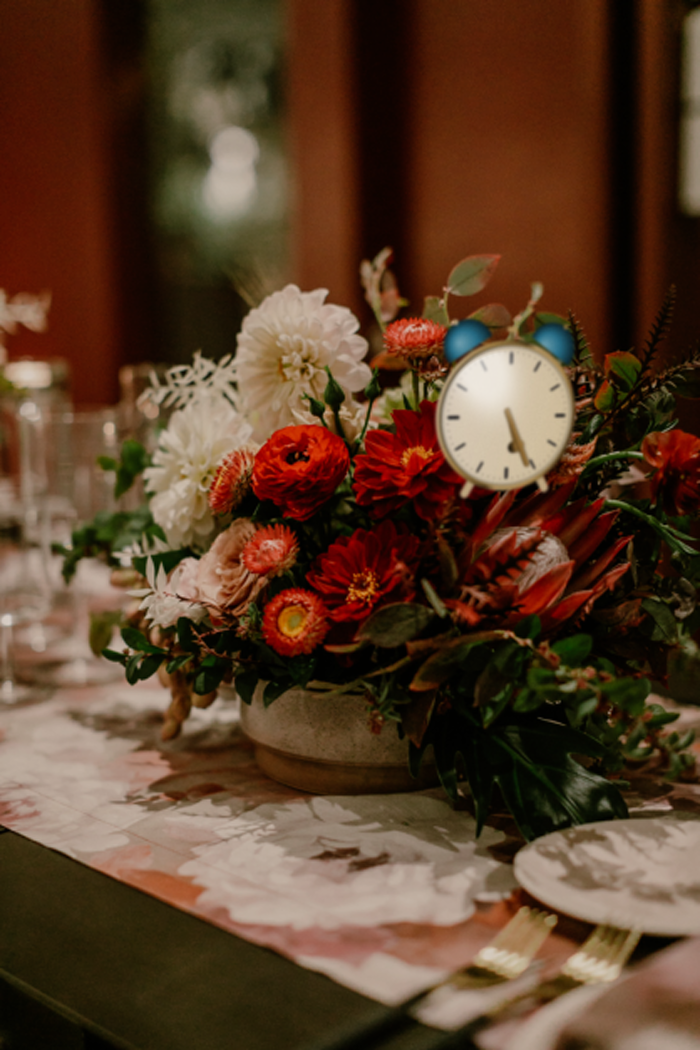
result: 5.26
